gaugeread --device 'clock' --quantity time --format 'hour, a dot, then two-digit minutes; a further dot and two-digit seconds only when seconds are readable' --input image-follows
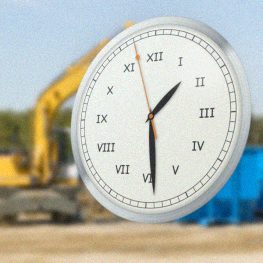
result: 1.28.57
